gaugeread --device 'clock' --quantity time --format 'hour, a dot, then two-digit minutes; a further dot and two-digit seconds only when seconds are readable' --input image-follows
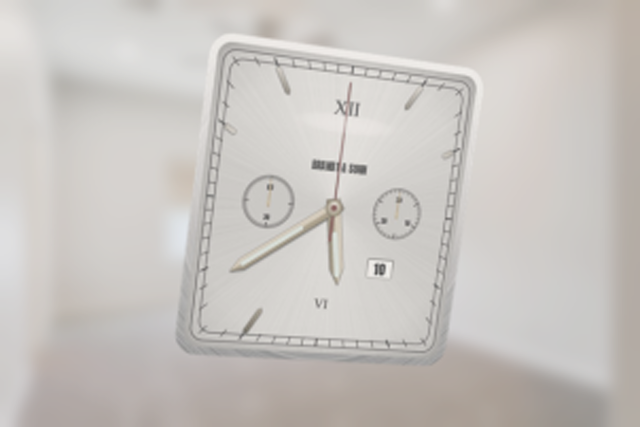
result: 5.39
